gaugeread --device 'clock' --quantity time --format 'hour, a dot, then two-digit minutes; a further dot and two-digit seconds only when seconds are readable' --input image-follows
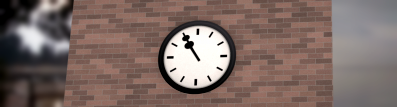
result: 10.55
